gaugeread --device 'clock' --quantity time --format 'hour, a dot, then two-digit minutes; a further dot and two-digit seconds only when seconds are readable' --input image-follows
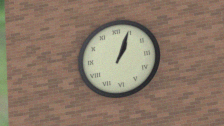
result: 1.04
